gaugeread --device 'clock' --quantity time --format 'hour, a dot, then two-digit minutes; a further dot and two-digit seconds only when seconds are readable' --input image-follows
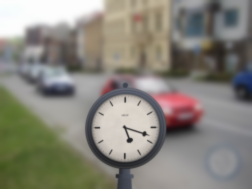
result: 5.18
